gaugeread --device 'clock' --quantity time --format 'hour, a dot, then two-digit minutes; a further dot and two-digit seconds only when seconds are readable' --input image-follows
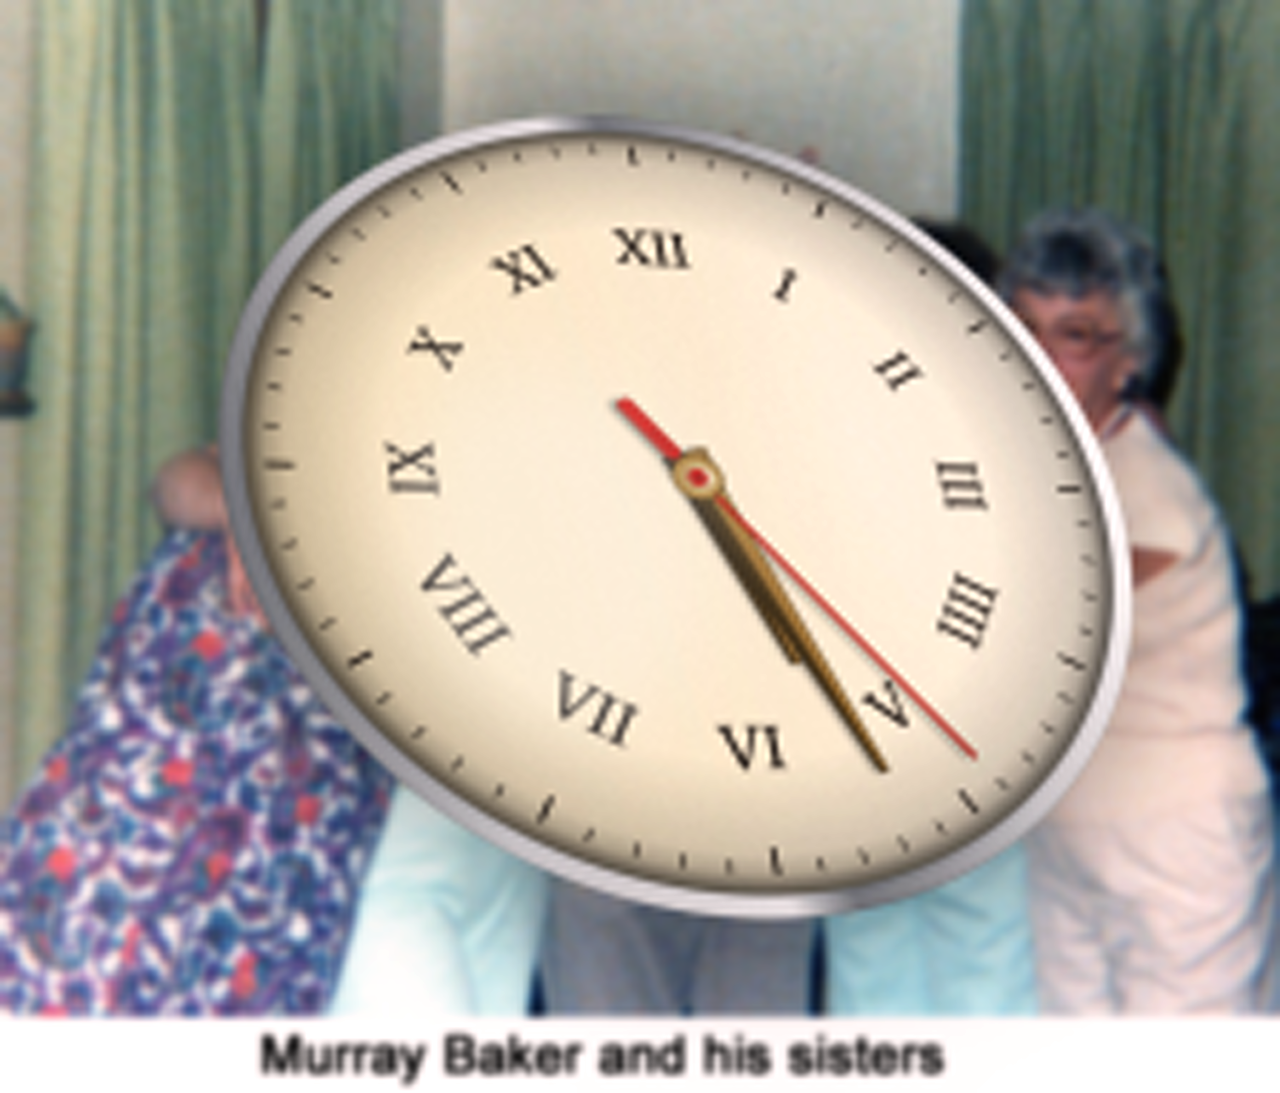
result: 5.26.24
